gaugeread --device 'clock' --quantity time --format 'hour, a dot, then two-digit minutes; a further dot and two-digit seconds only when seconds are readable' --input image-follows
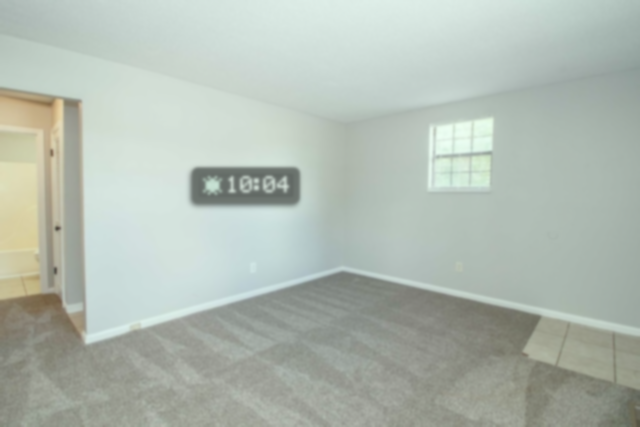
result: 10.04
